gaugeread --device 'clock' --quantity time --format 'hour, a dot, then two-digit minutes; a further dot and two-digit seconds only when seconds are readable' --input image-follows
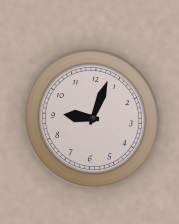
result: 9.03
